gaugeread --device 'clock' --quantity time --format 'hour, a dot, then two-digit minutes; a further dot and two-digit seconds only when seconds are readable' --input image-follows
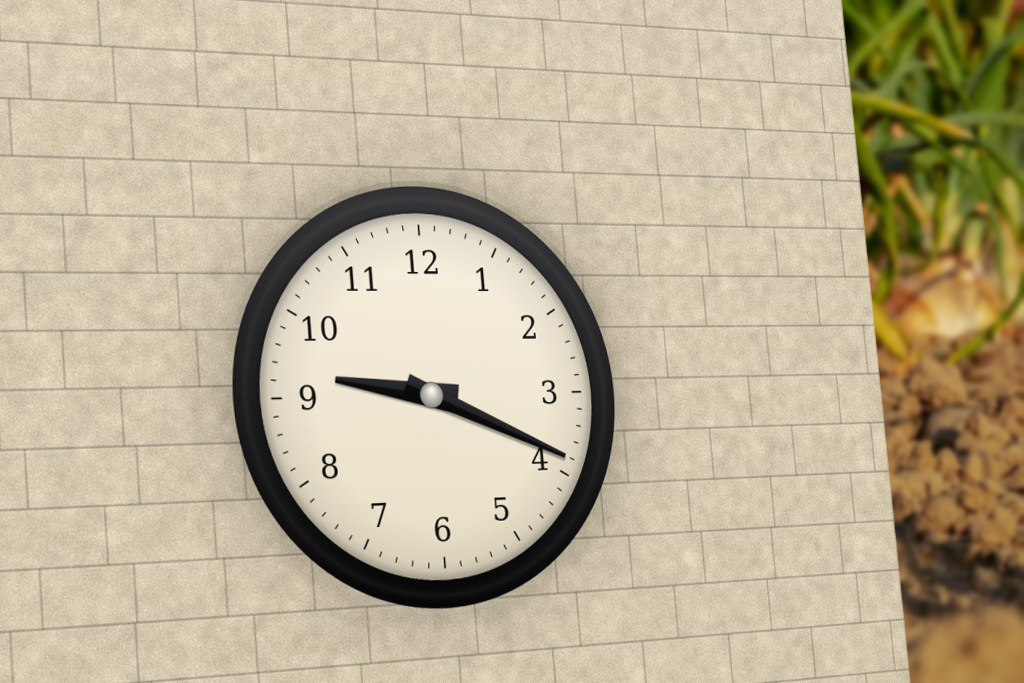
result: 9.19
